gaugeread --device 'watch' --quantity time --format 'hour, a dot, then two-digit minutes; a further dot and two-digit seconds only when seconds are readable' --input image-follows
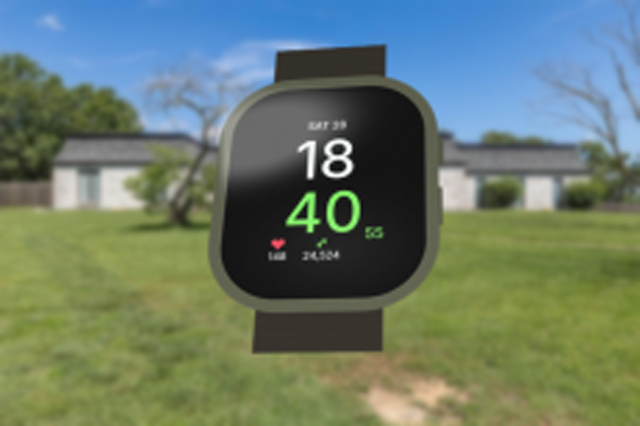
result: 18.40
